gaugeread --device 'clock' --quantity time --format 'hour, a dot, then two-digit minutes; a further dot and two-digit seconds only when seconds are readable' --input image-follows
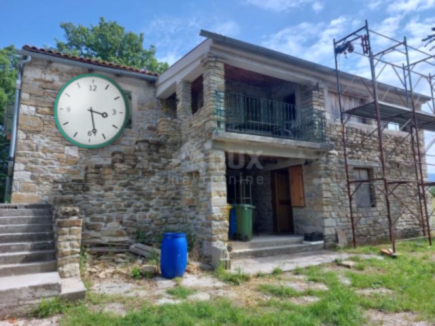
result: 3.28
